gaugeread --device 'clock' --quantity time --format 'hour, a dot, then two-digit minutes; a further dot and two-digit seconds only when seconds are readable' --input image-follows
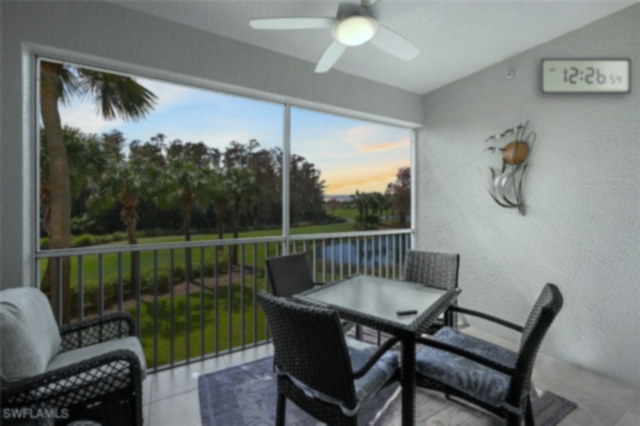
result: 12.26
